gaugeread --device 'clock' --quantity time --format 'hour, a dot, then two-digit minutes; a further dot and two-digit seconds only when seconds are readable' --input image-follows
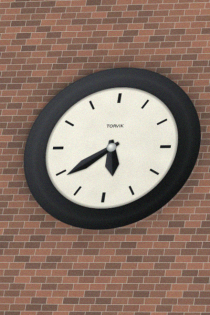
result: 5.39
